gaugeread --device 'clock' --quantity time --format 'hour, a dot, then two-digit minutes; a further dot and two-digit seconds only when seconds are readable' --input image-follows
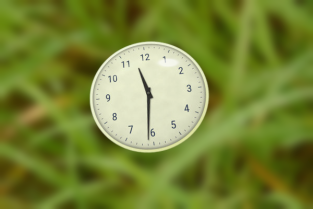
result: 11.31
